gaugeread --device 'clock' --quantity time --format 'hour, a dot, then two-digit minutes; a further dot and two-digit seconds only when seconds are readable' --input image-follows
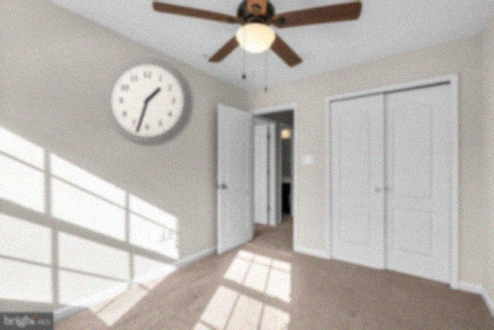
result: 1.33
